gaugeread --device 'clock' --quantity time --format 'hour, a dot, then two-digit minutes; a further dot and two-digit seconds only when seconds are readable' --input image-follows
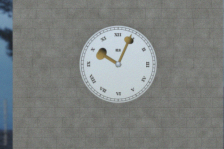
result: 10.04
